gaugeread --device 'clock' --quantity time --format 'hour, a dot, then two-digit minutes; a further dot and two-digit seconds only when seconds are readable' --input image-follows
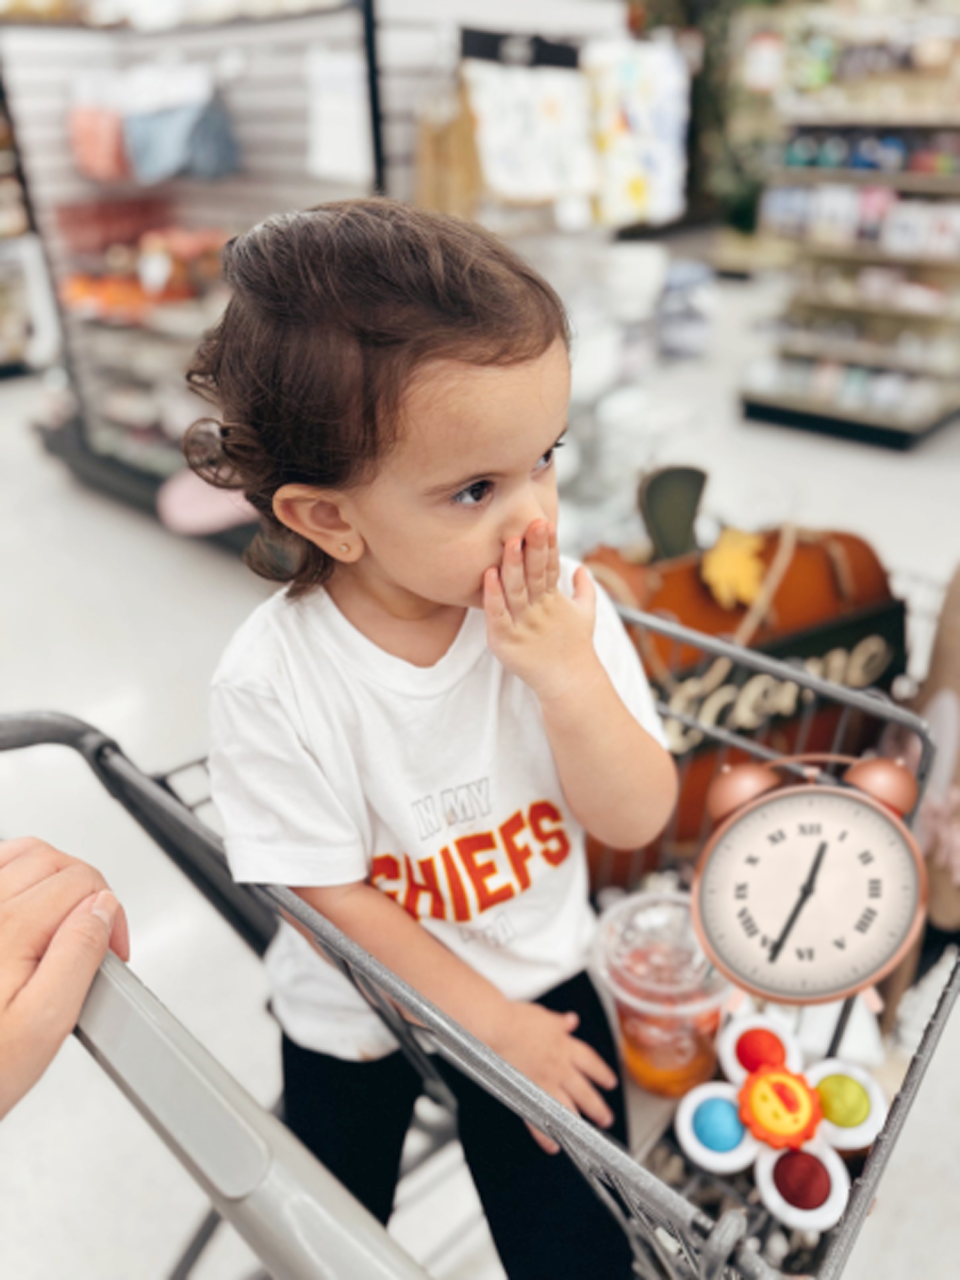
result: 12.34
